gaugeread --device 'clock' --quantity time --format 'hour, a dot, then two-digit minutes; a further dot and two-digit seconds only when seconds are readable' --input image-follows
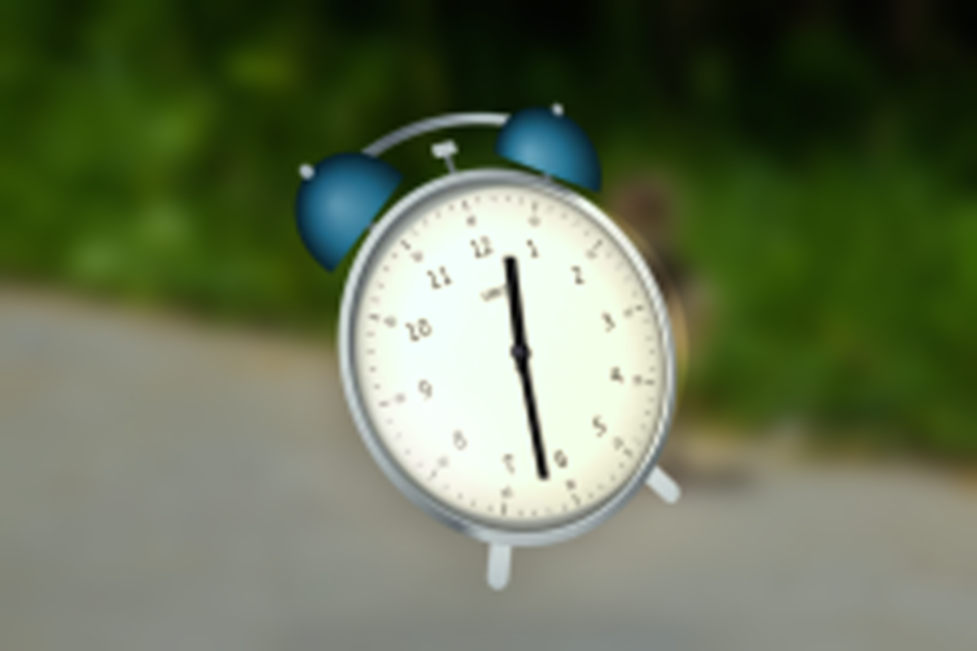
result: 12.32
